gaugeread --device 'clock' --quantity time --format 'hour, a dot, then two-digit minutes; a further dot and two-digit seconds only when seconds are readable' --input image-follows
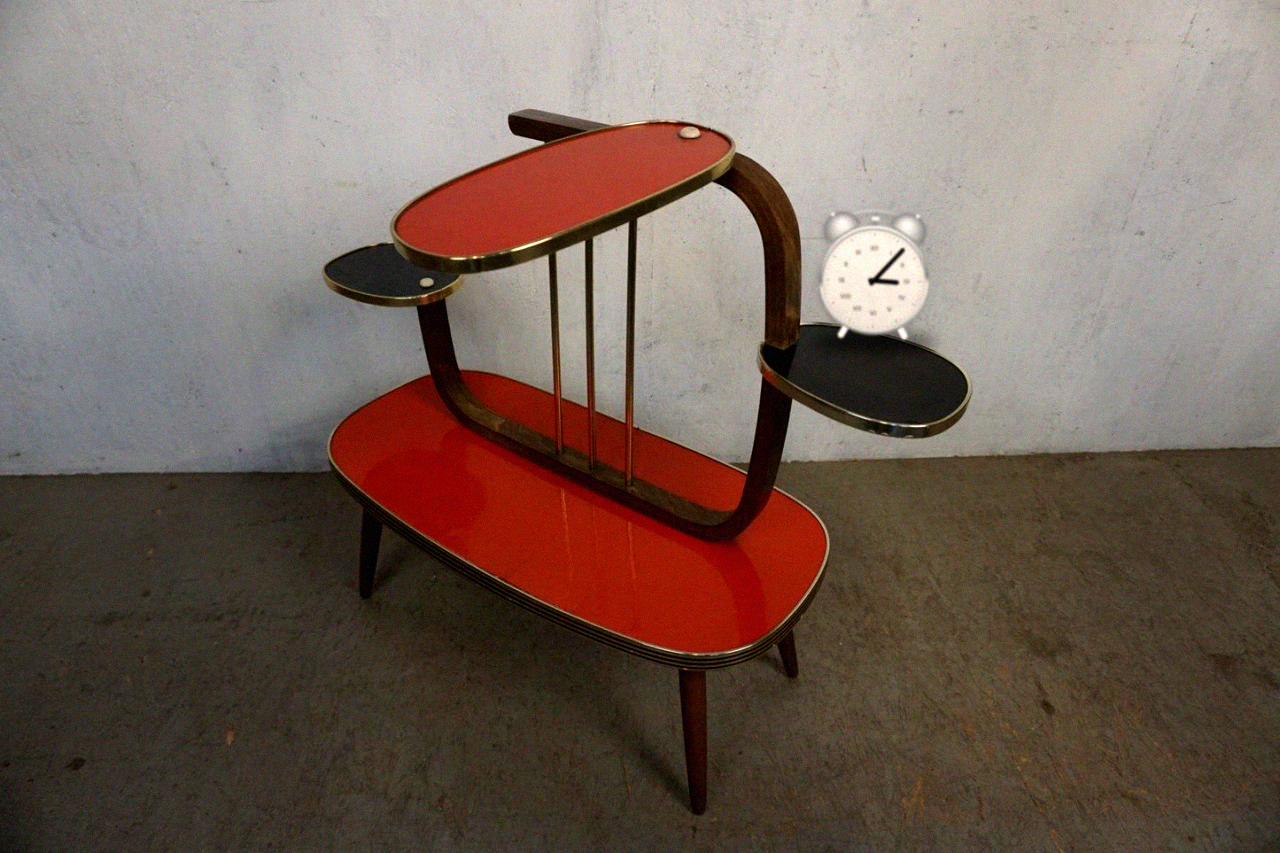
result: 3.07
